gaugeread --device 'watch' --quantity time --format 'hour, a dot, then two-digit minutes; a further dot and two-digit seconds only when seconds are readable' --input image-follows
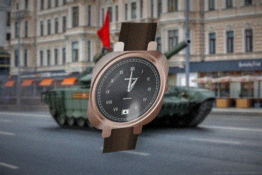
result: 1.00
